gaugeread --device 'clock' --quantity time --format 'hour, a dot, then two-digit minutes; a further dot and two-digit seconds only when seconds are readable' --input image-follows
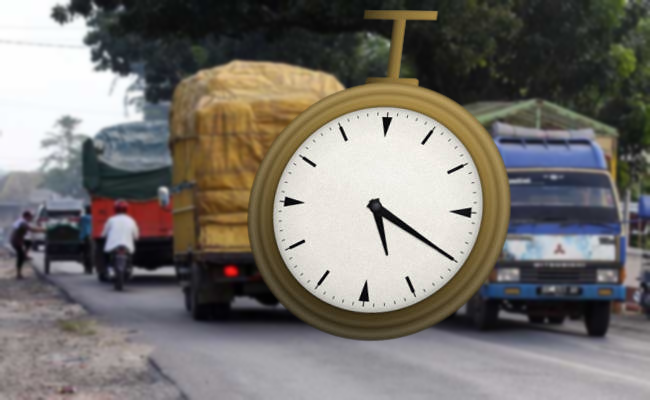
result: 5.20
